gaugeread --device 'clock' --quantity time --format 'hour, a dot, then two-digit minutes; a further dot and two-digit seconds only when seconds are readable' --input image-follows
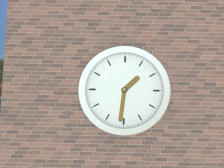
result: 1.31
